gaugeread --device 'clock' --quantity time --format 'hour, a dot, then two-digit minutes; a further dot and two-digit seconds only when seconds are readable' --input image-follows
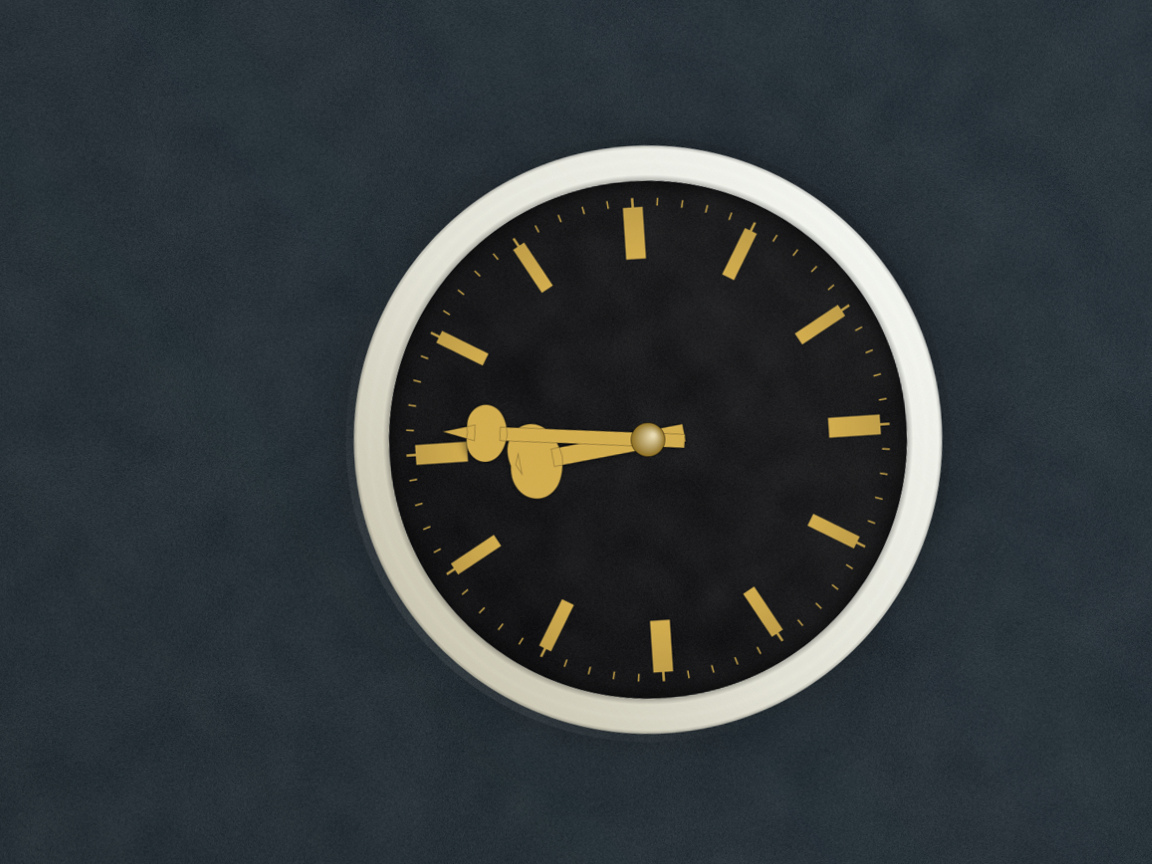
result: 8.46
